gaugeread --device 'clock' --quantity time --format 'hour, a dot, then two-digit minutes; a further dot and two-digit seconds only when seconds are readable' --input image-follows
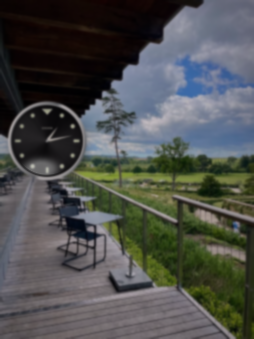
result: 1.13
